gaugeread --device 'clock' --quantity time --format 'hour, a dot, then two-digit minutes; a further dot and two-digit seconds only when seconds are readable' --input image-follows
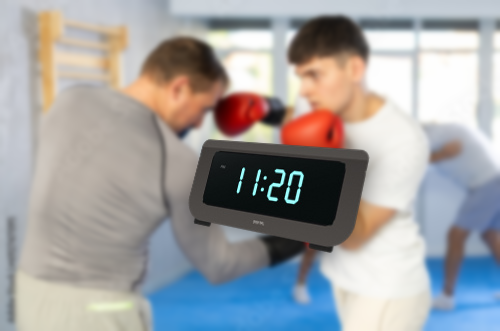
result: 11.20
